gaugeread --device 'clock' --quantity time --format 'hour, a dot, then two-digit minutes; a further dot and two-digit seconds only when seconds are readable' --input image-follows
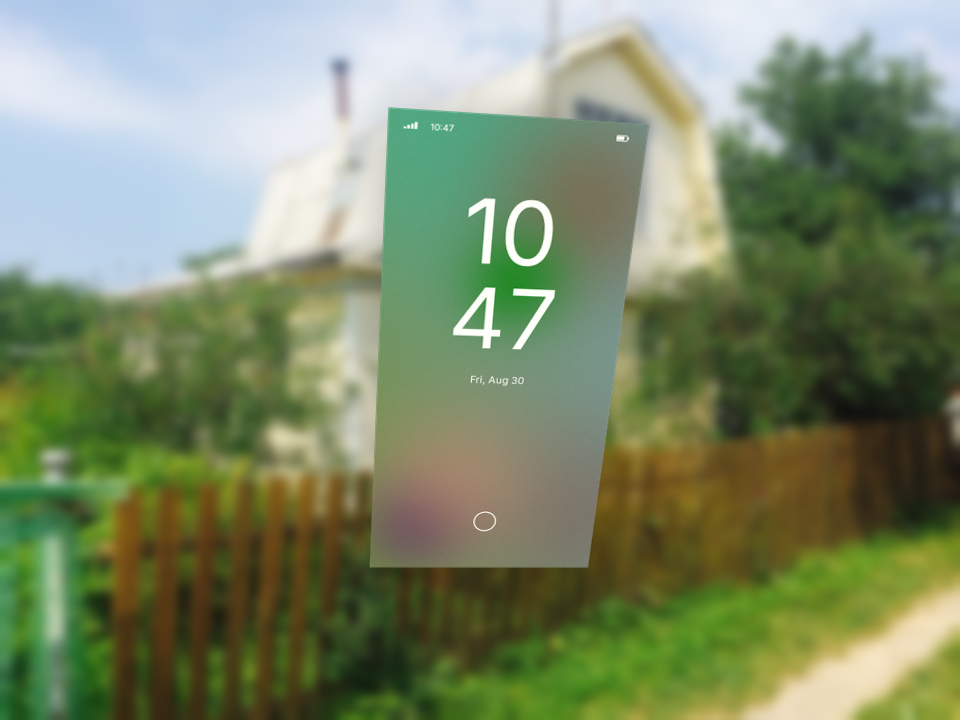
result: 10.47
